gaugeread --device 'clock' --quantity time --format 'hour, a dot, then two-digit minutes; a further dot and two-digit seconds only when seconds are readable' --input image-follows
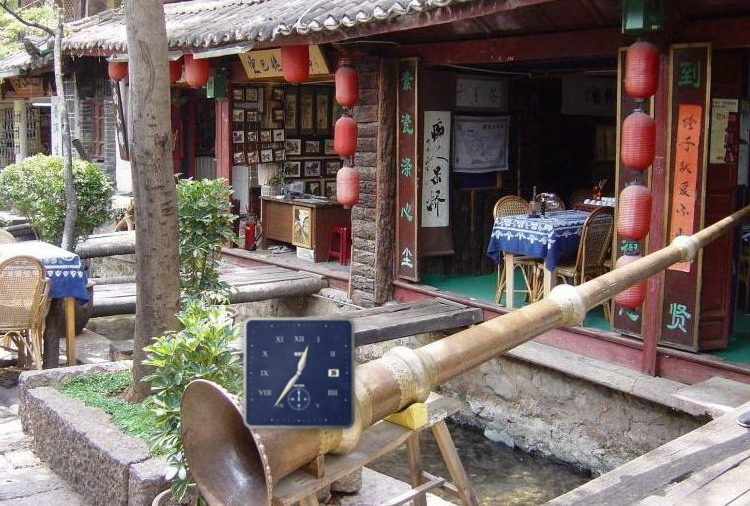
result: 12.36
